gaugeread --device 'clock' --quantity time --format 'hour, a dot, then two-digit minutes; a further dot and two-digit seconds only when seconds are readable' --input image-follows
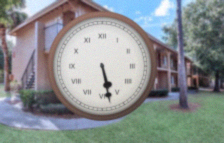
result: 5.28
